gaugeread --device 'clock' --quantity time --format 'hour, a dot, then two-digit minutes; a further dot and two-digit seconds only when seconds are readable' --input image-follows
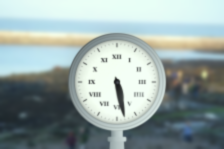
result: 5.28
